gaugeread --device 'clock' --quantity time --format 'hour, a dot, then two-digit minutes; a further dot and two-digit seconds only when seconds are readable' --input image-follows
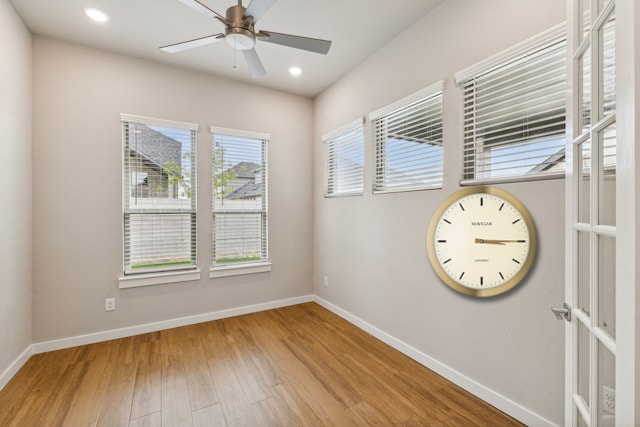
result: 3.15
